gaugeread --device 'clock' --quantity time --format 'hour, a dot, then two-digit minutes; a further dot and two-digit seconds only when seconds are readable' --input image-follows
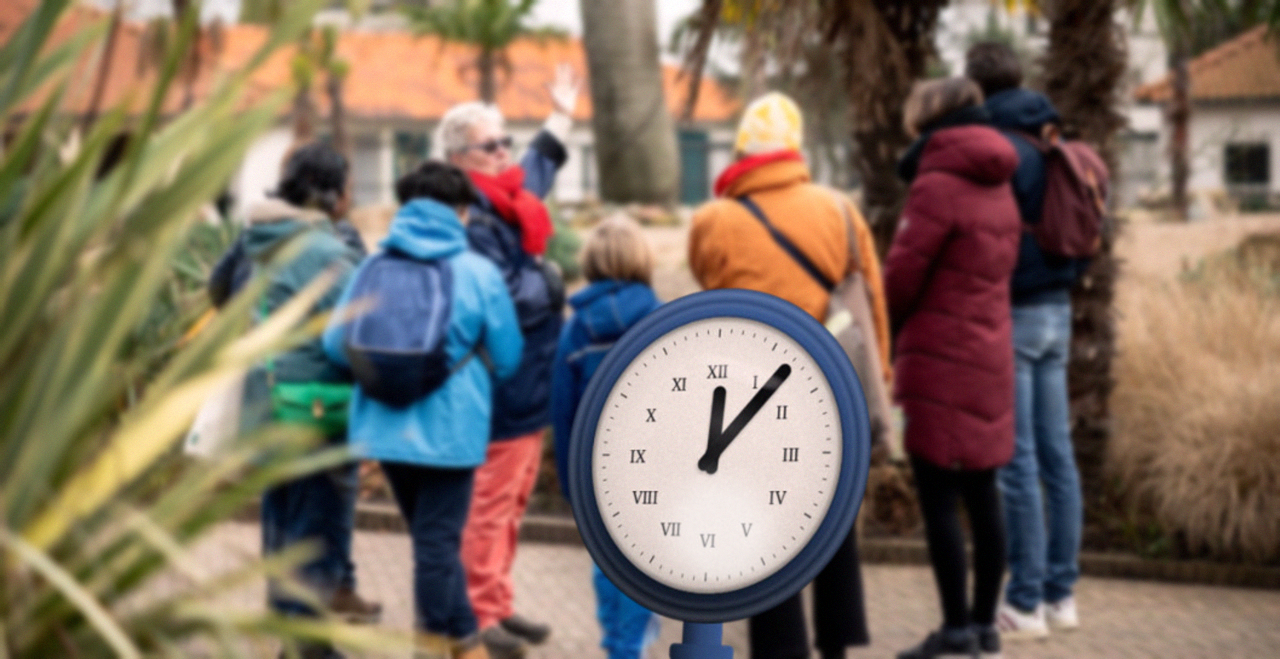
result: 12.07
